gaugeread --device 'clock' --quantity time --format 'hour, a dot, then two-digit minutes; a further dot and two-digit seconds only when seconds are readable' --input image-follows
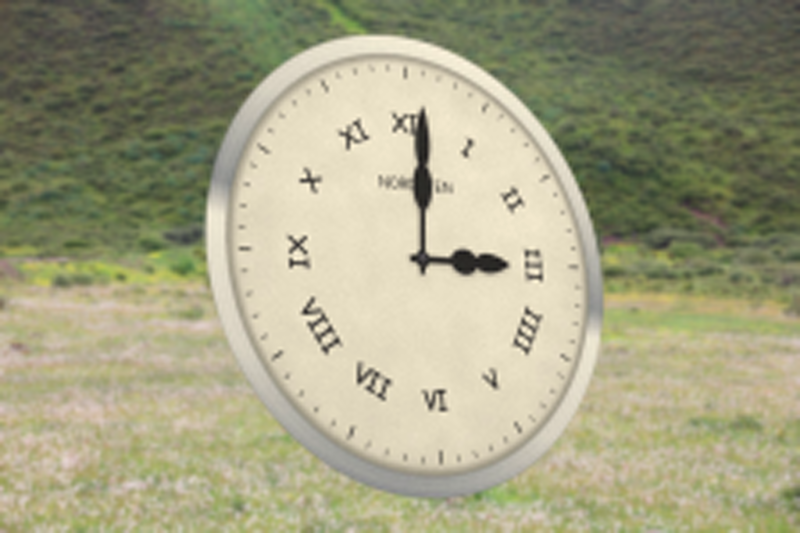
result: 3.01
